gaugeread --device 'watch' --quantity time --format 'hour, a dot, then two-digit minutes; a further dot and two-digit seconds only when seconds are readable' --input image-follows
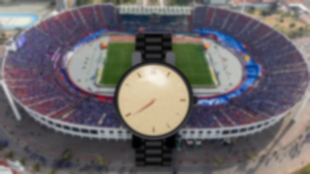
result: 7.39
